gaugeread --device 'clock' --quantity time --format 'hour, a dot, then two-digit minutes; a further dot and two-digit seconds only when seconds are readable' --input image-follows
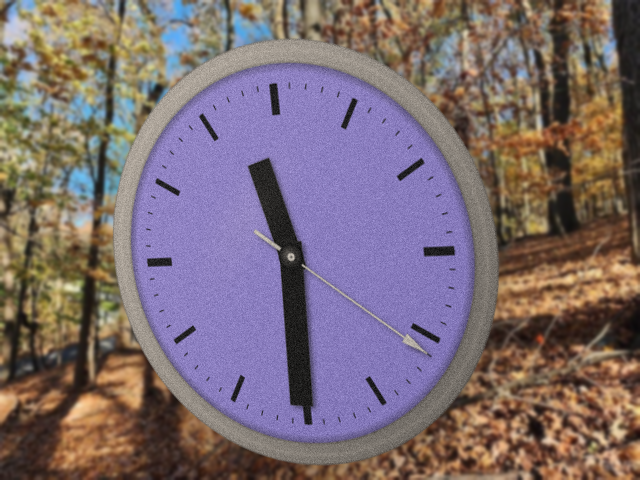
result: 11.30.21
